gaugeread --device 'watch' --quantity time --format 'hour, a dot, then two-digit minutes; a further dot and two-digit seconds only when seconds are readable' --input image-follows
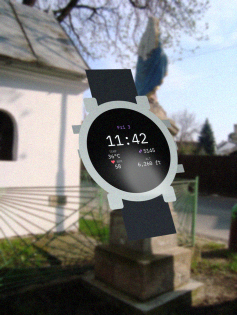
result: 11.42
